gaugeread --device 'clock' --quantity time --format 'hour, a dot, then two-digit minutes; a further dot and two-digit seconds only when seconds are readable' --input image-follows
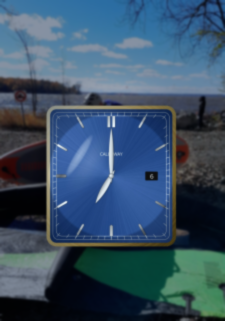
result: 7.00
